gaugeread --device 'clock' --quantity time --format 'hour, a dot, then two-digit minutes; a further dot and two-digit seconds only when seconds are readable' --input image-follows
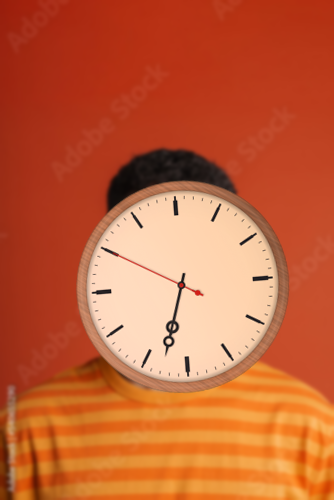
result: 6.32.50
